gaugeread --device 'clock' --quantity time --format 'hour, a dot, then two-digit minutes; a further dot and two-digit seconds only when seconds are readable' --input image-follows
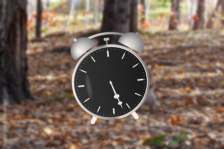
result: 5.27
